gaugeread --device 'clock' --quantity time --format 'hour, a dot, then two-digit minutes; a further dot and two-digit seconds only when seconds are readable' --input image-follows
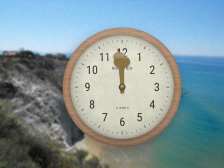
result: 11.59
